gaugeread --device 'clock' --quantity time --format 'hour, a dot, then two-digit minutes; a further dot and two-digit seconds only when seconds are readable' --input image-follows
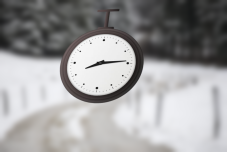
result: 8.14
